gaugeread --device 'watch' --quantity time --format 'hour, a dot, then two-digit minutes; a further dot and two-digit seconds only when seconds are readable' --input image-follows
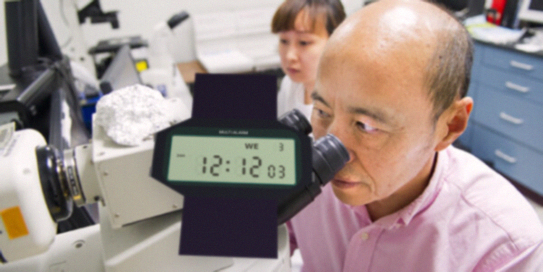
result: 12.12.03
